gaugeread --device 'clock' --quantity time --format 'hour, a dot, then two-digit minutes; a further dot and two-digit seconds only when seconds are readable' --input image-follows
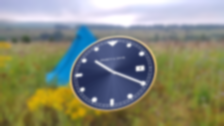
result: 10.20
